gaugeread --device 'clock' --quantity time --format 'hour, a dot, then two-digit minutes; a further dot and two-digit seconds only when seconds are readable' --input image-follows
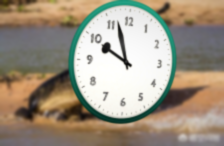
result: 9.57
